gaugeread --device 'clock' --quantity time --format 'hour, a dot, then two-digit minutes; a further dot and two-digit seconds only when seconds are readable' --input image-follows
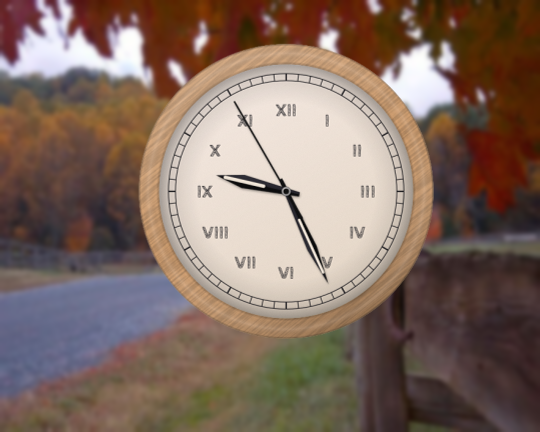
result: 9.25.55
